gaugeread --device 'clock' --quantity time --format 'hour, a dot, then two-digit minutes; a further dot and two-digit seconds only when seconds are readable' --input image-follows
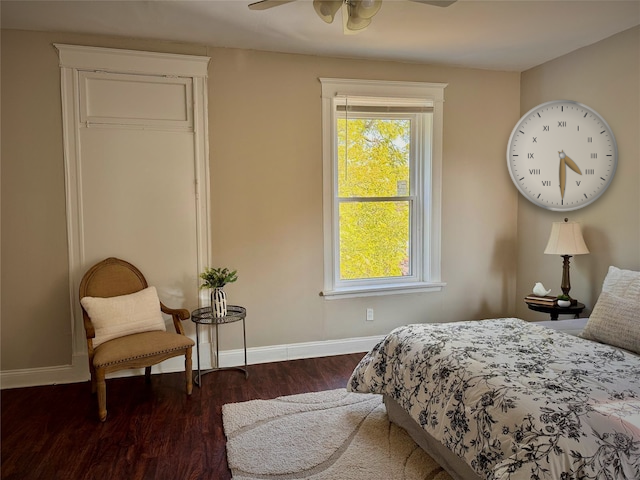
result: 4.30
